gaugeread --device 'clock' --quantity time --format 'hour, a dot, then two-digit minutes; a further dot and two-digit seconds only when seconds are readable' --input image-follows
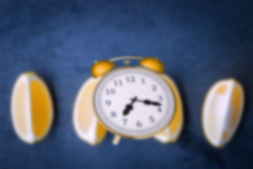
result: 7.18
